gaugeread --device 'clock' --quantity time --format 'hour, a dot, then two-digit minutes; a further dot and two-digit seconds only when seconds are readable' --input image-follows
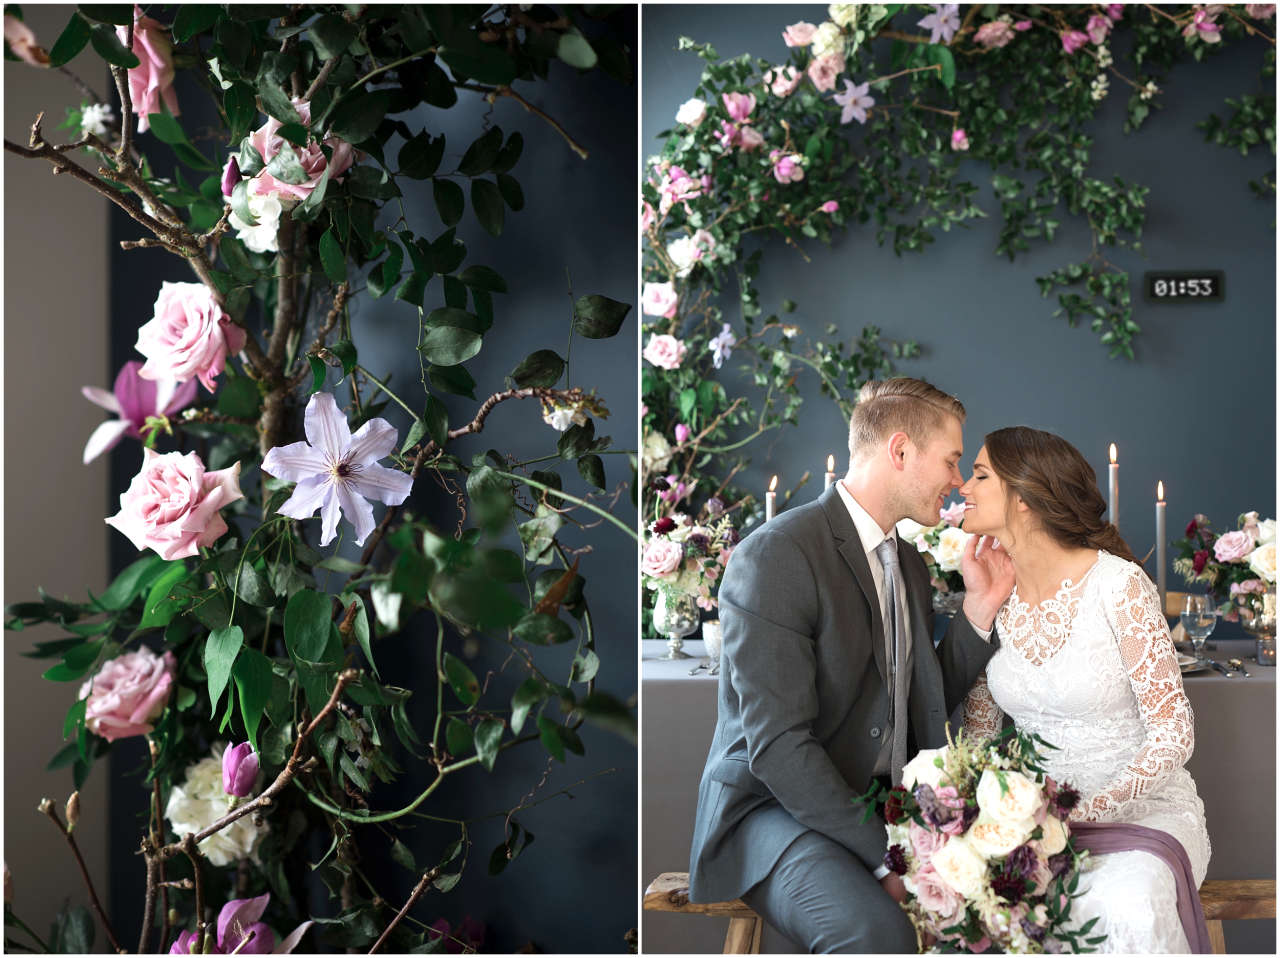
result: 1.53
